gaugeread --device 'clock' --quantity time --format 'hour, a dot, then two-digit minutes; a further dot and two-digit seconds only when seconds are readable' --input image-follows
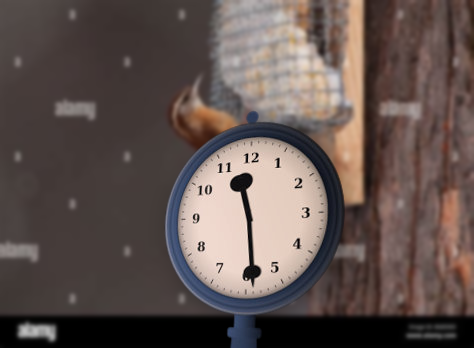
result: 11.29
